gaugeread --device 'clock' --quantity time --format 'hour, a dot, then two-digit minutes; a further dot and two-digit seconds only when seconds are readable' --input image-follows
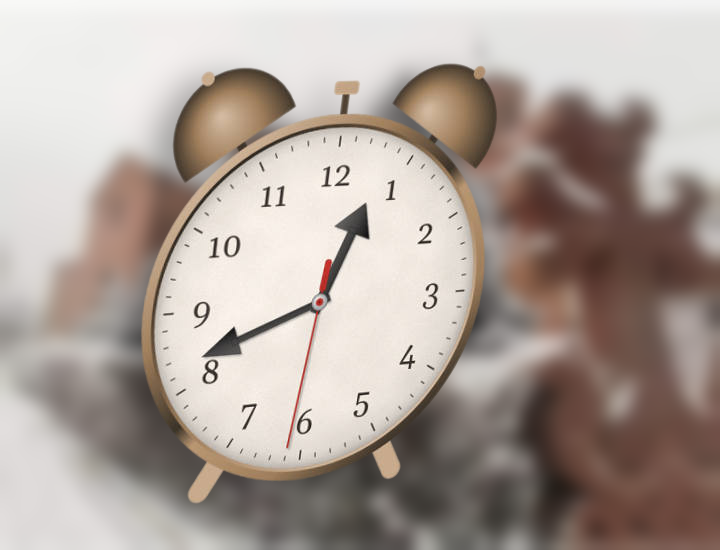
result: 12.41.31
